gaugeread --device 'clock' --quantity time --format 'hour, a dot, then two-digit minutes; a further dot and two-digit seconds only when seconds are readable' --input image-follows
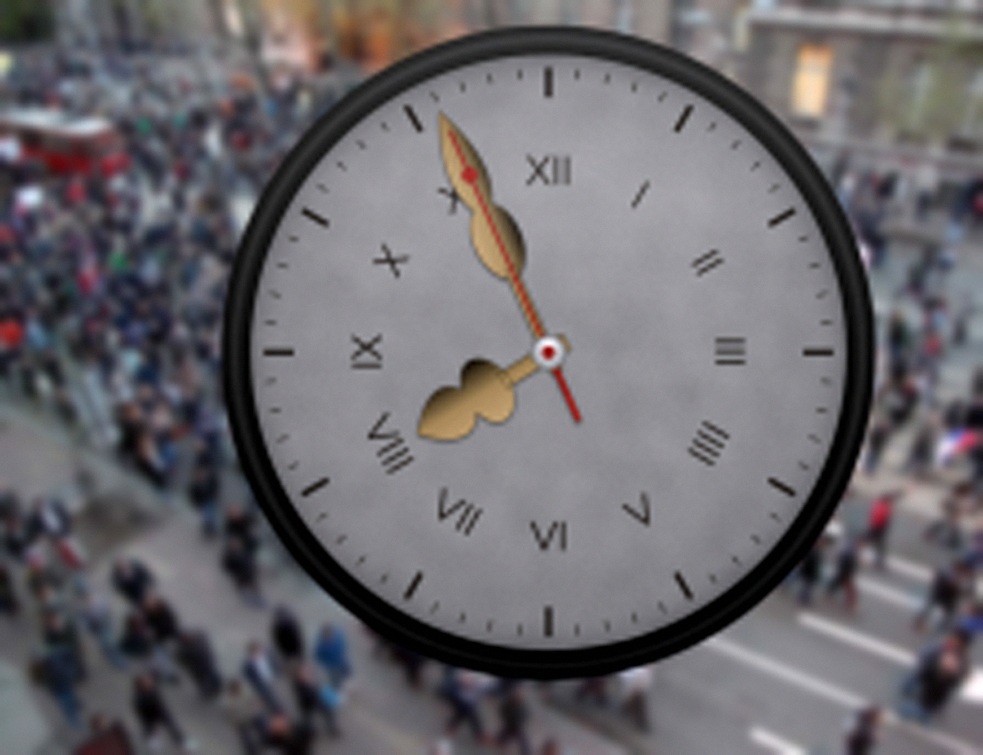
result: 7.55.56
